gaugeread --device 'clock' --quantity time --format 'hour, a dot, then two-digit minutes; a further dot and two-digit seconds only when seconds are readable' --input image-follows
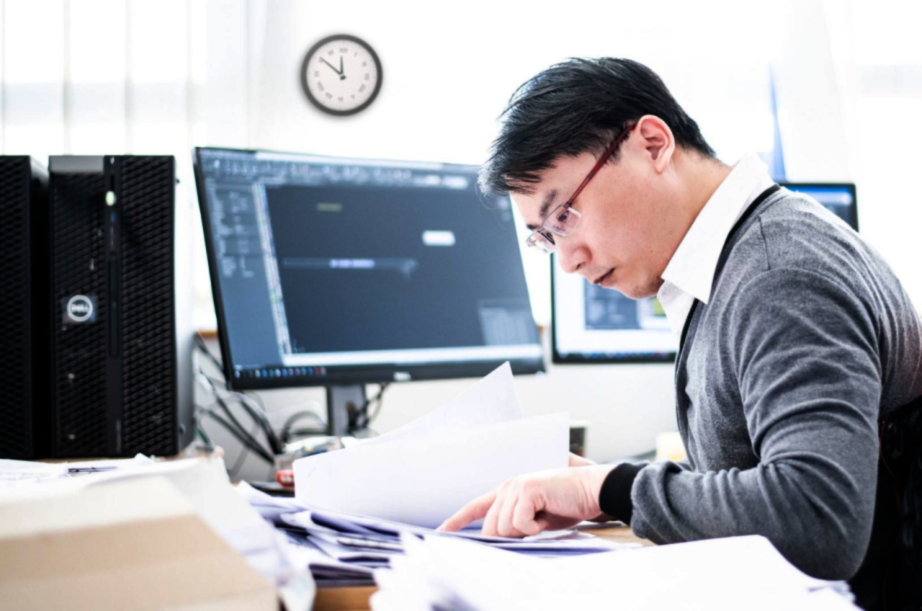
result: 11.51
